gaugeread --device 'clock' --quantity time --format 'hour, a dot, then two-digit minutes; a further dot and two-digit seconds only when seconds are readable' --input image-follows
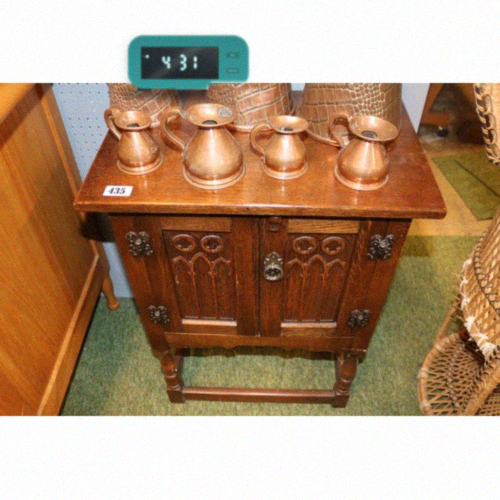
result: 4.31
